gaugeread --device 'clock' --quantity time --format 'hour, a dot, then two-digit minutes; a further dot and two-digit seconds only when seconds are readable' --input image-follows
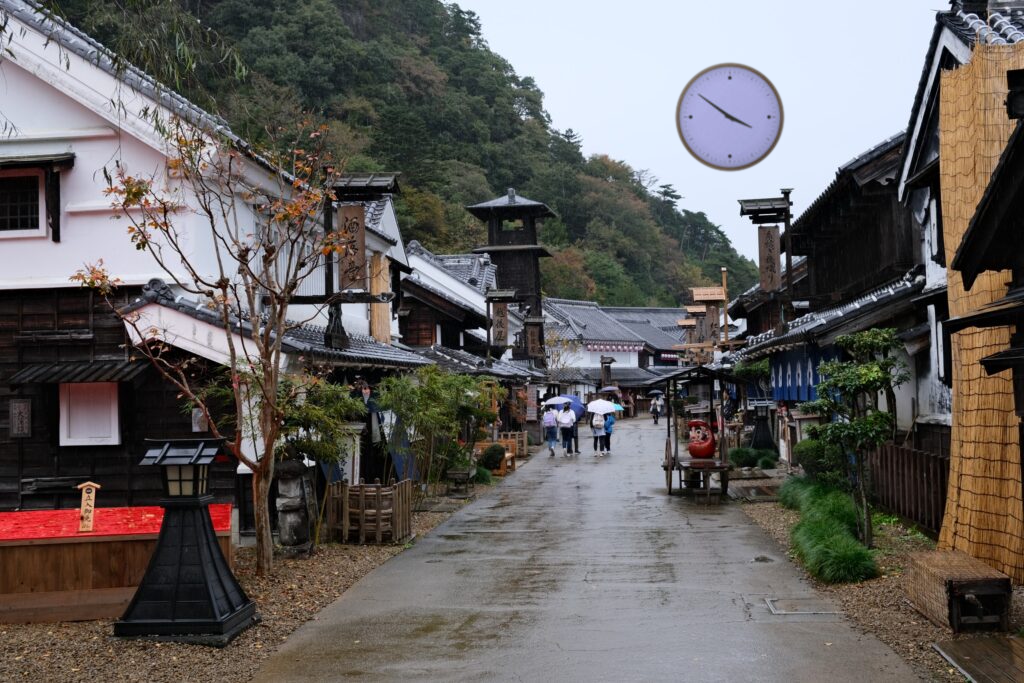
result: 3.51
